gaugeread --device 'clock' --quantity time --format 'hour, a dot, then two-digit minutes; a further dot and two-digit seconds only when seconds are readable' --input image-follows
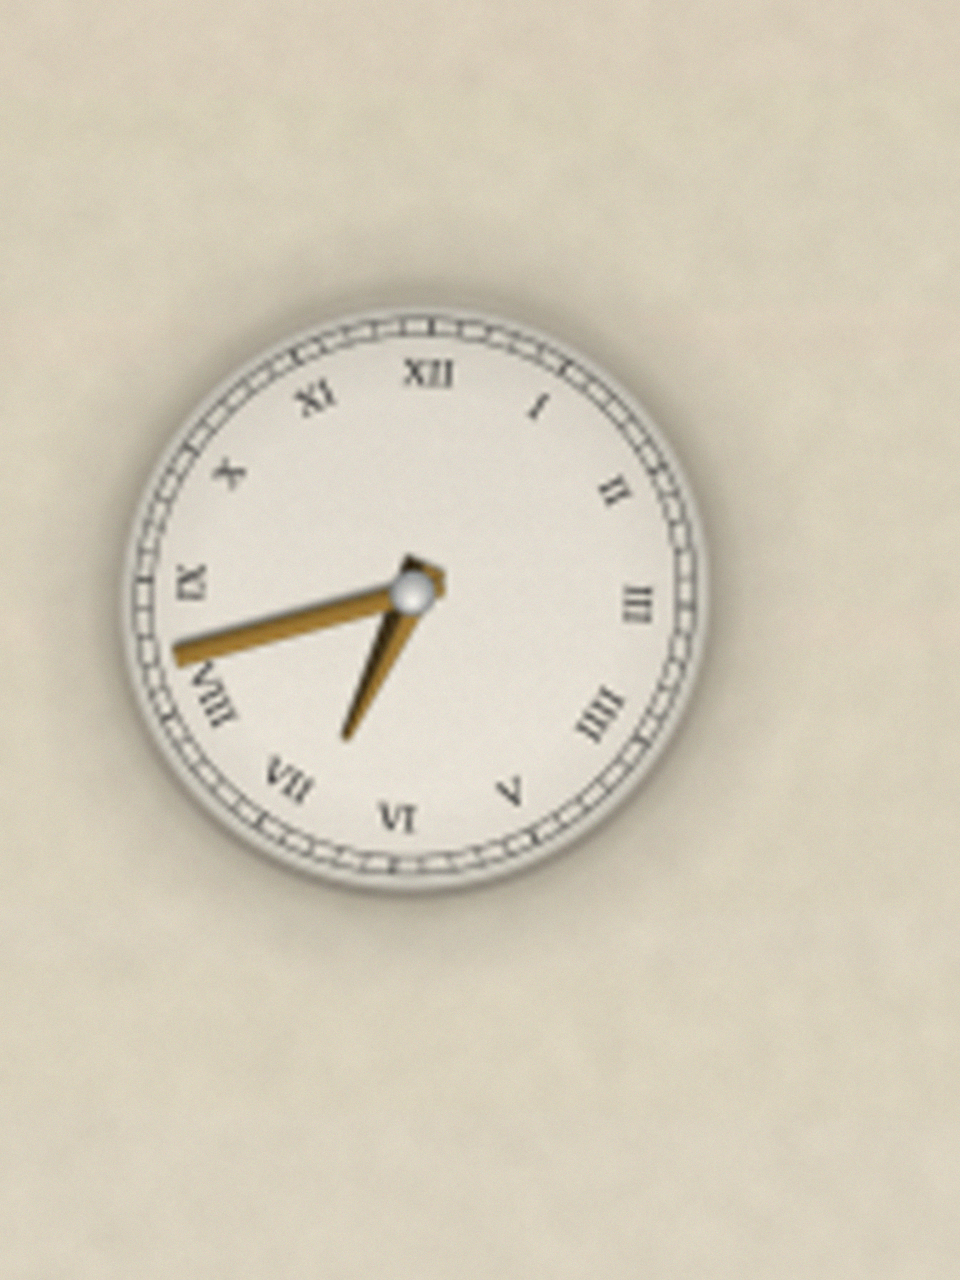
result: 6.42
